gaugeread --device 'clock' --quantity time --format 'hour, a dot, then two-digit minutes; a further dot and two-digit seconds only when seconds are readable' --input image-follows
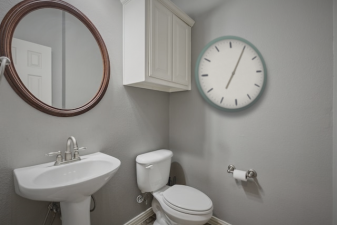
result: 7.05
